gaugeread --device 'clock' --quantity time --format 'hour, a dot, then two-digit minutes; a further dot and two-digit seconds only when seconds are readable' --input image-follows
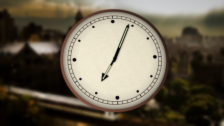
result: 7.04
